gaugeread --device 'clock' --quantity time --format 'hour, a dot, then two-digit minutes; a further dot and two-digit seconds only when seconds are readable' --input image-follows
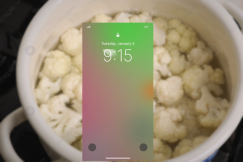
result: 9.15
